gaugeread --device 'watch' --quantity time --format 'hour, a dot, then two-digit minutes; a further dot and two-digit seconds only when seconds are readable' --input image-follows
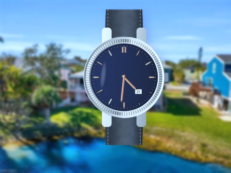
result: 4.31
